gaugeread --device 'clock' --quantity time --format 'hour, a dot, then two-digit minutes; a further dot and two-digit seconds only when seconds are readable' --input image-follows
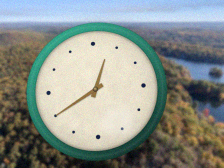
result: 12.40
